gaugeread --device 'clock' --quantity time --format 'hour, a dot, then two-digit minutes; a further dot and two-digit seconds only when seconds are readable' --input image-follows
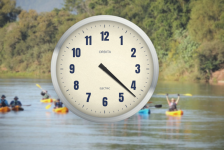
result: 4.22
